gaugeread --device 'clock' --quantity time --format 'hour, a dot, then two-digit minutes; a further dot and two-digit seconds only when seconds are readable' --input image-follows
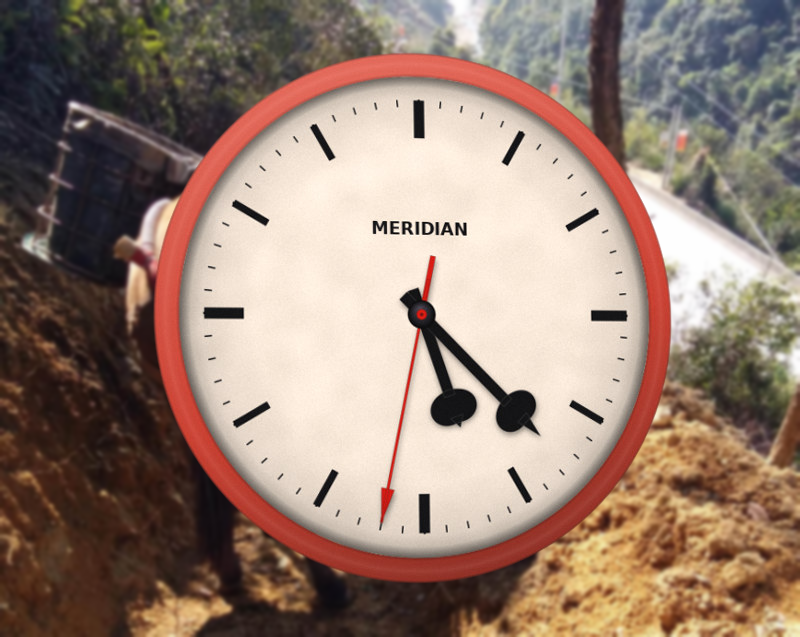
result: 5.22.32
